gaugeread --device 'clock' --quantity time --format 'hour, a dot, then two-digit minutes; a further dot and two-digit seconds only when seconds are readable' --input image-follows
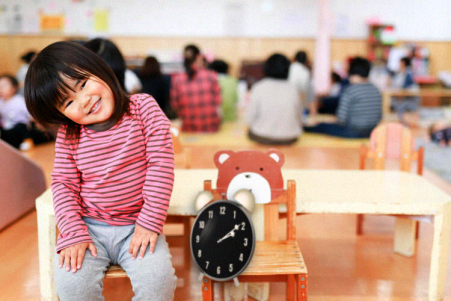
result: 2.09
